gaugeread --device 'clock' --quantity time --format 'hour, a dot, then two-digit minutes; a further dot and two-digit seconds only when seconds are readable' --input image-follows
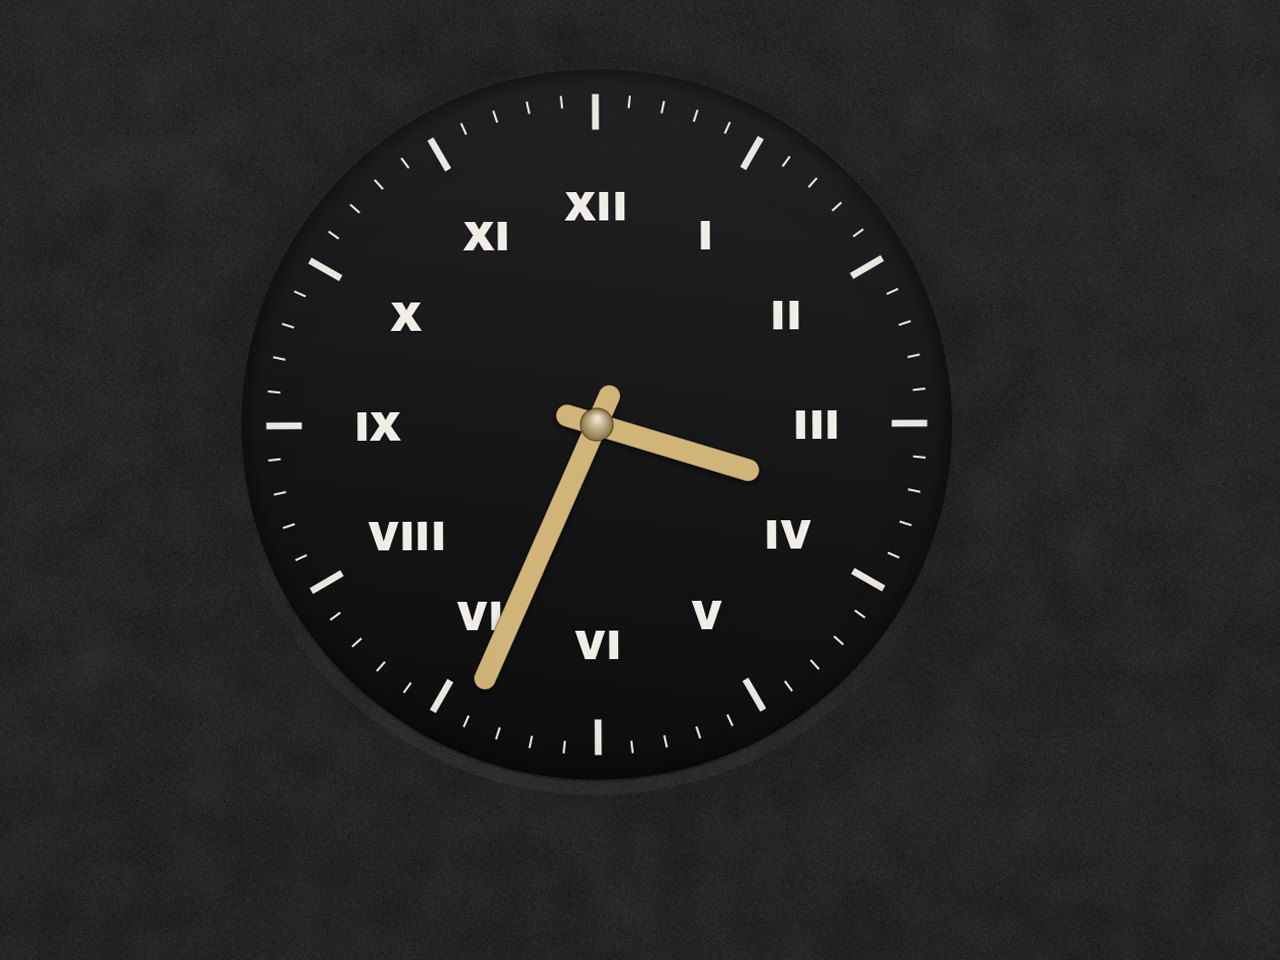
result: 3.34
